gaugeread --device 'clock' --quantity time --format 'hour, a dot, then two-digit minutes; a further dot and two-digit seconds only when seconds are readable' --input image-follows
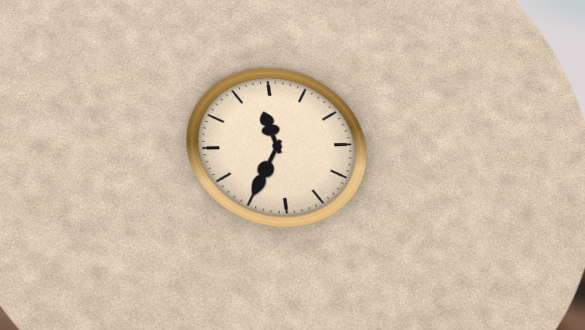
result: 11.35
